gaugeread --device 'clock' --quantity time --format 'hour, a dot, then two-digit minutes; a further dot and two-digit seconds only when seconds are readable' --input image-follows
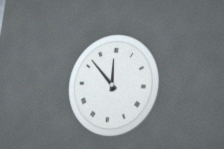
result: 11.52
